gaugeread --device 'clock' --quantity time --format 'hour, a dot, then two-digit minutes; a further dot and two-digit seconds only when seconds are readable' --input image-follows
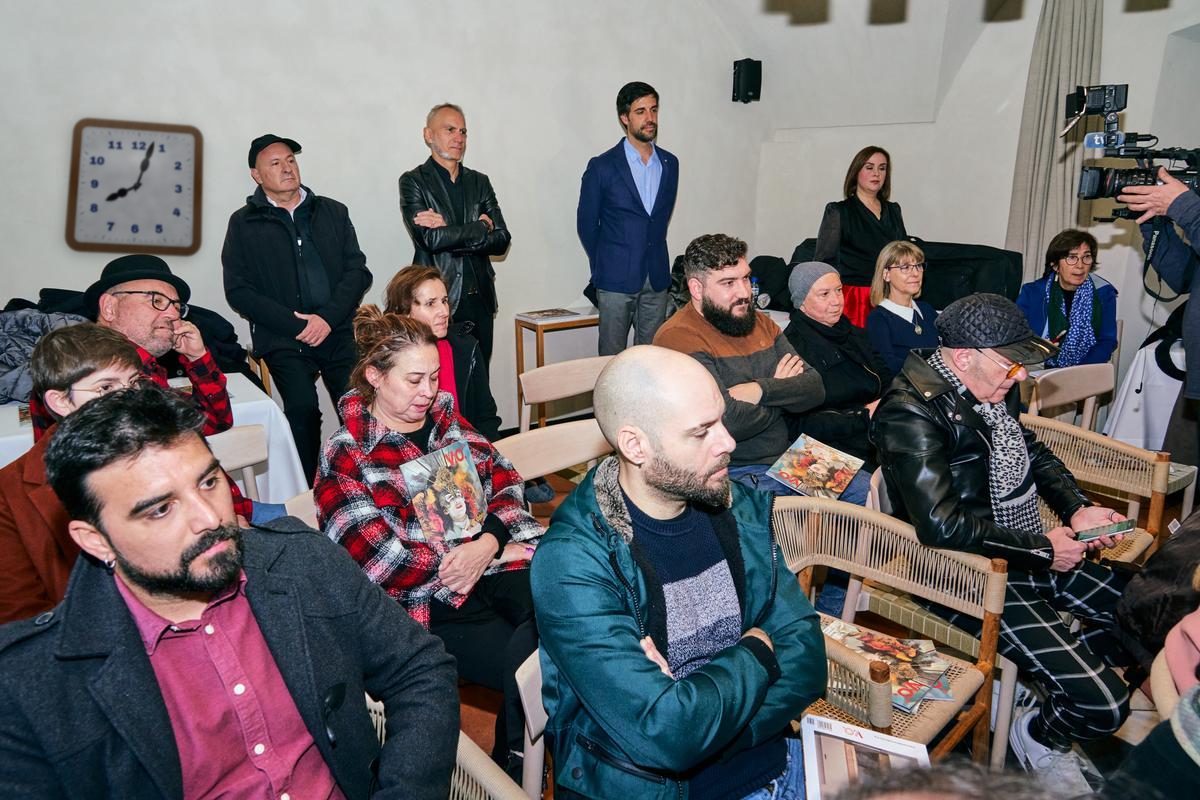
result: 8.03
